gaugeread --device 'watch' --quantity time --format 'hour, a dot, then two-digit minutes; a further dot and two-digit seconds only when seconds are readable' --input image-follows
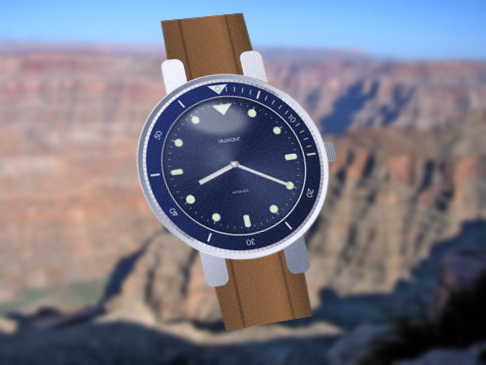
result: 8.20
